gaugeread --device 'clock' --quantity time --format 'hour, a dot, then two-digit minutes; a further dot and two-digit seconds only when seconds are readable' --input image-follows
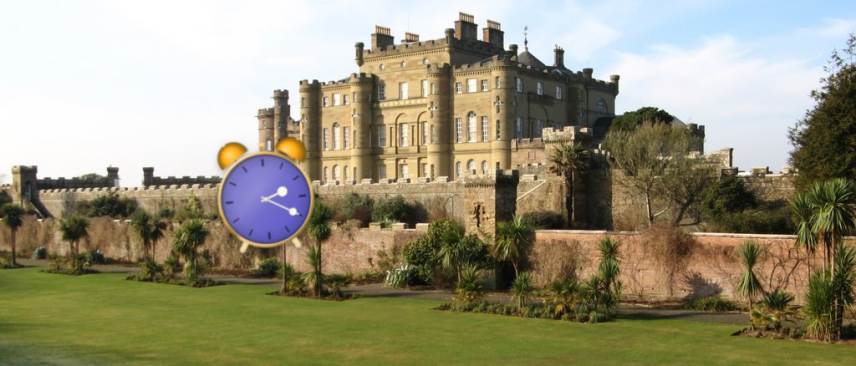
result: 2.20
